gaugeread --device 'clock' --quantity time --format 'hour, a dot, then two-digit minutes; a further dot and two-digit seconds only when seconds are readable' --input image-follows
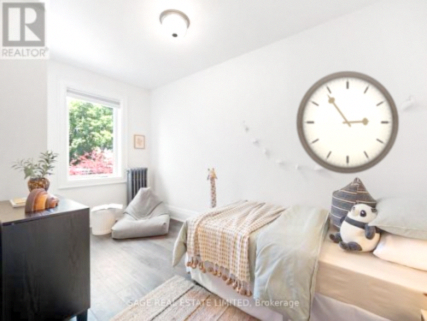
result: 2.54
